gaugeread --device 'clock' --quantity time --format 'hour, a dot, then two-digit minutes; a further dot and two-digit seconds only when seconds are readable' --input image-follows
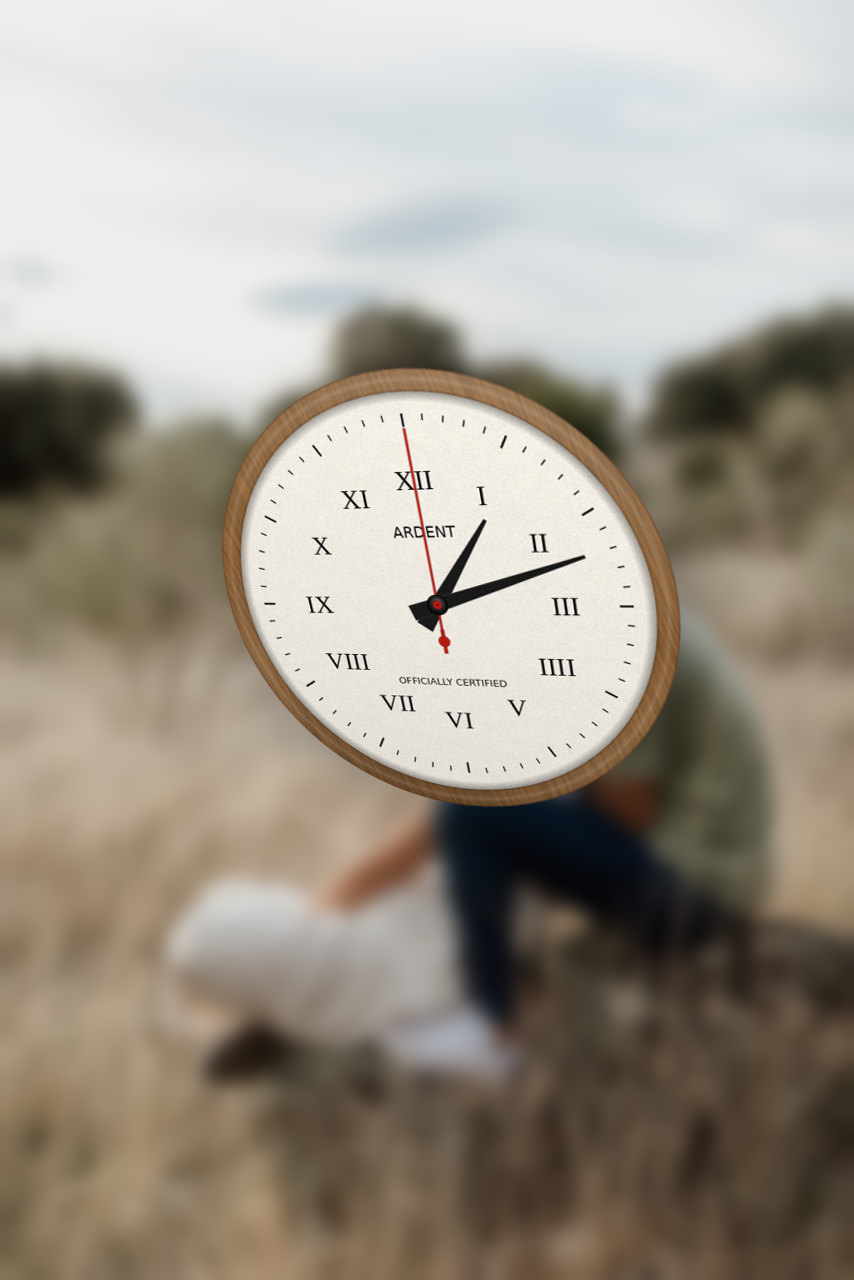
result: 1.12.00
